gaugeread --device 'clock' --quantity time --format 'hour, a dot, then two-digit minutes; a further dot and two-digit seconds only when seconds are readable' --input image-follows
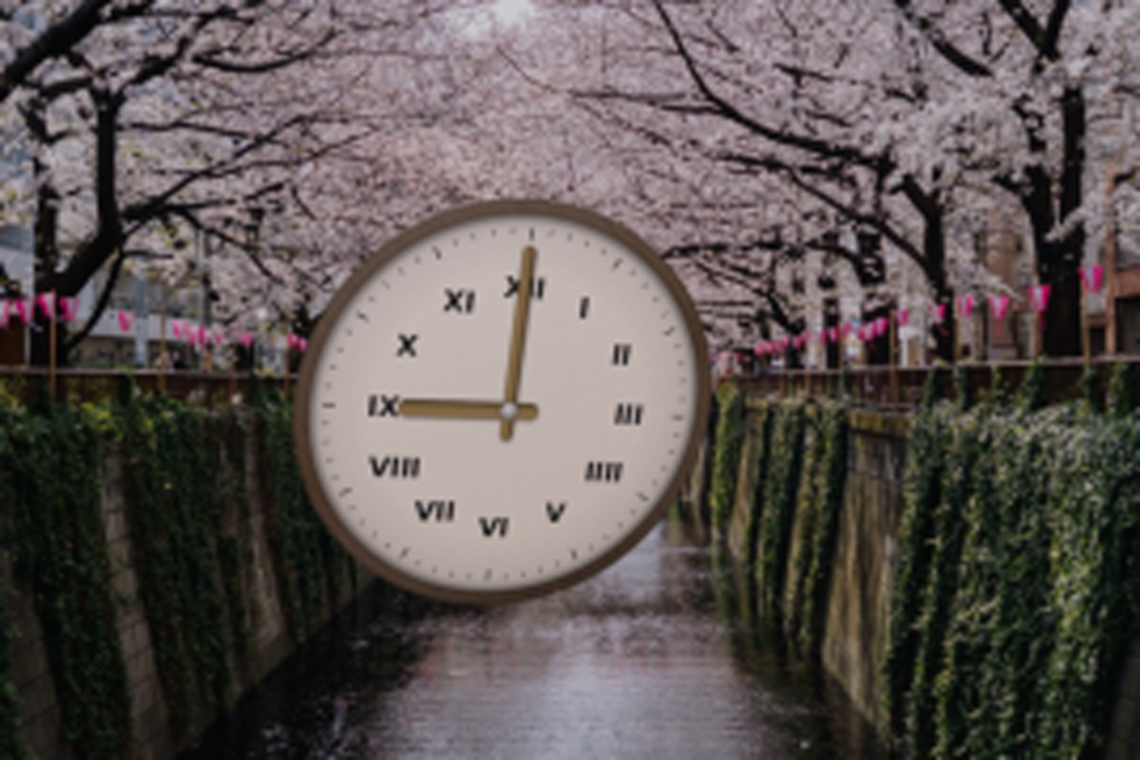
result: 9.00
